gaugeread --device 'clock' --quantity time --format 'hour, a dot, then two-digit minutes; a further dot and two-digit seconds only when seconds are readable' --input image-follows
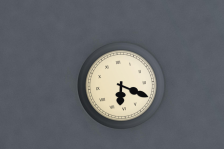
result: 6.20
